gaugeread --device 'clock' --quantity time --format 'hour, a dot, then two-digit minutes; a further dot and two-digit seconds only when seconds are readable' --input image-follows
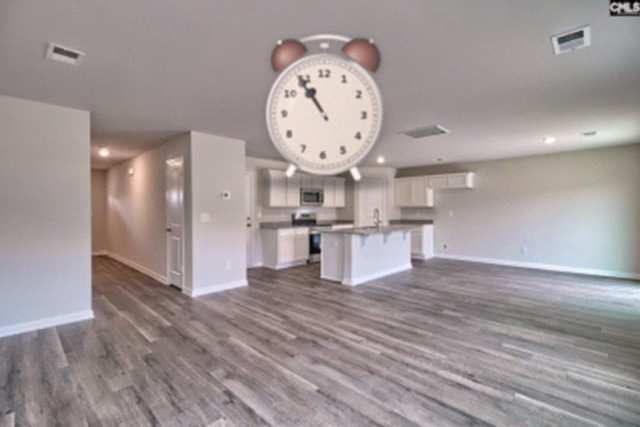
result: 10.54
